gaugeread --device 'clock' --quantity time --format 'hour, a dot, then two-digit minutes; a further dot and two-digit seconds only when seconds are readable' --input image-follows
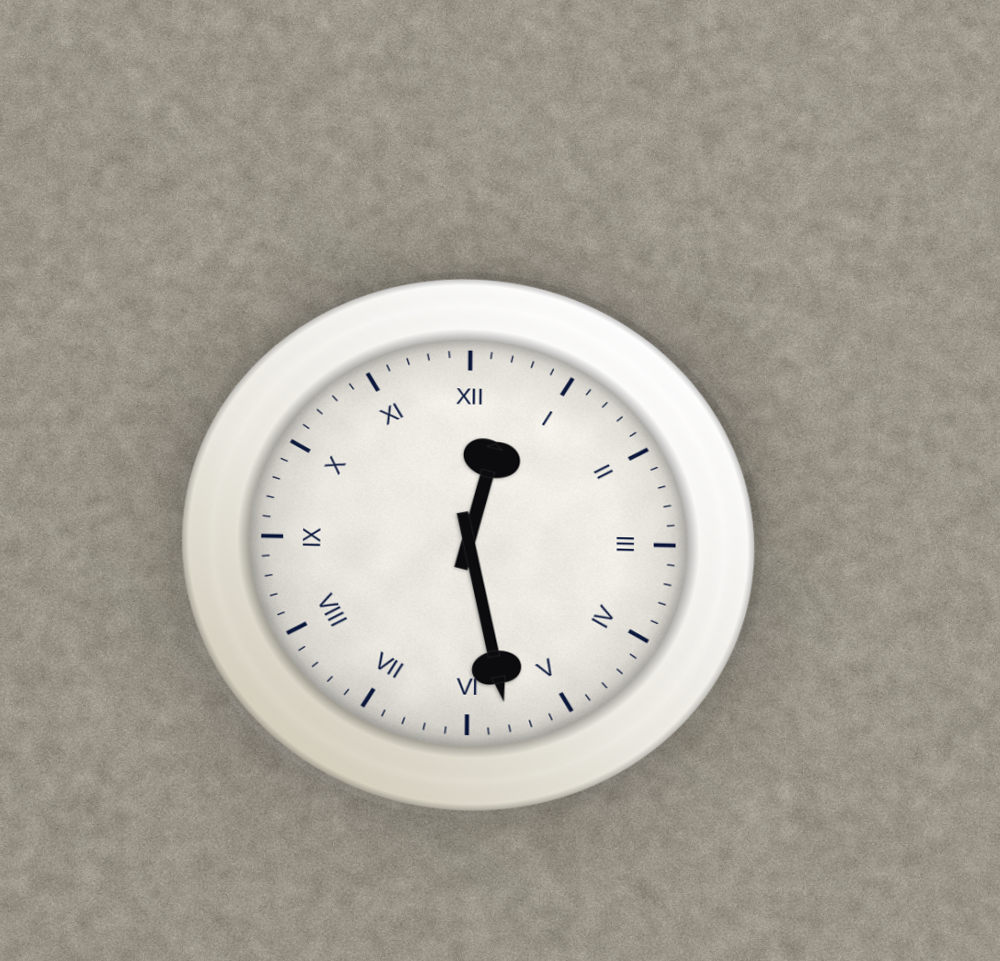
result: 12.28
